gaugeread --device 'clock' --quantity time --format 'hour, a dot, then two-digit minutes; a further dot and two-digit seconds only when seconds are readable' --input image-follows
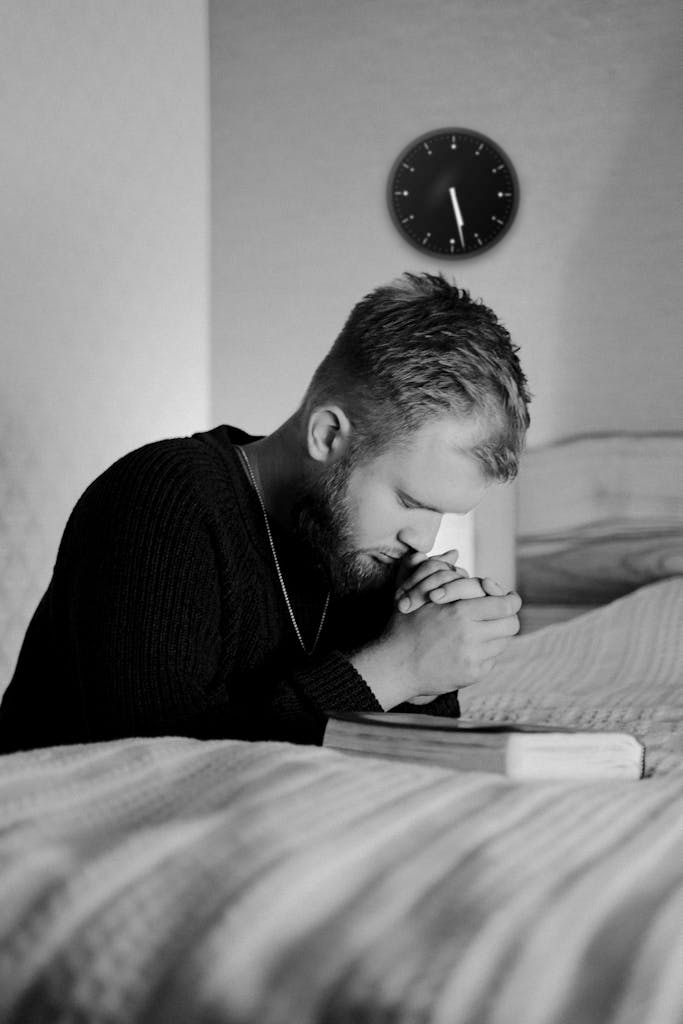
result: 5.28
